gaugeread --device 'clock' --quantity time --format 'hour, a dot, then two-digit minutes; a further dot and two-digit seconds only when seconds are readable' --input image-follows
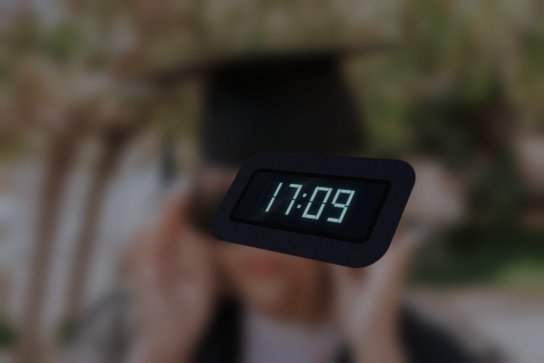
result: 17.09
